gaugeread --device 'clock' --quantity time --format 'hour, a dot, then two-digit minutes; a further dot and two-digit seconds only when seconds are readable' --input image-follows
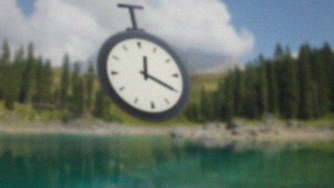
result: 12.20
